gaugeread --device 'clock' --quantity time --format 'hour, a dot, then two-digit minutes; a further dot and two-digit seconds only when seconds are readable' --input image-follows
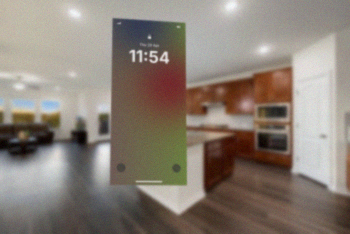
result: 11.54
